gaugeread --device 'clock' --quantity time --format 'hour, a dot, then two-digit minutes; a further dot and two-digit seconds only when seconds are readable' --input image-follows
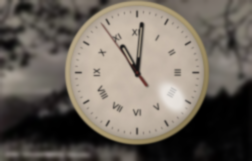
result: 11.00.54
